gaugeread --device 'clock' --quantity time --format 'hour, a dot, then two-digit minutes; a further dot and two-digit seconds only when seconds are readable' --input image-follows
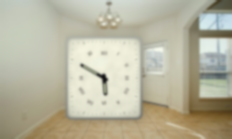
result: 5.50
